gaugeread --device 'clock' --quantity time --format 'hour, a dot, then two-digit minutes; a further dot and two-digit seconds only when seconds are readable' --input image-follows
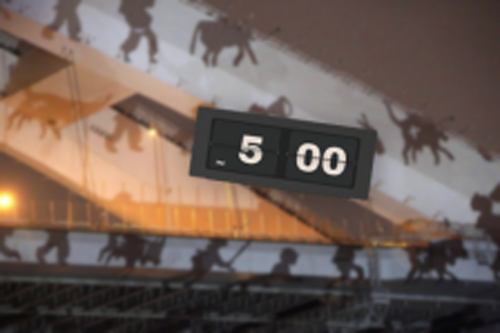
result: 5.00
